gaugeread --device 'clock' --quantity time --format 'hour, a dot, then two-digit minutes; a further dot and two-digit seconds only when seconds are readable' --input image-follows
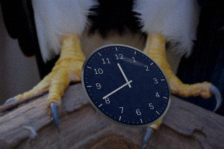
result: 11.41
